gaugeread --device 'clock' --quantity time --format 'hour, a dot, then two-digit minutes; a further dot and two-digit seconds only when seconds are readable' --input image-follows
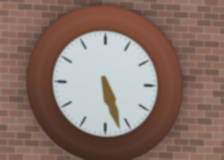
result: 5.27
